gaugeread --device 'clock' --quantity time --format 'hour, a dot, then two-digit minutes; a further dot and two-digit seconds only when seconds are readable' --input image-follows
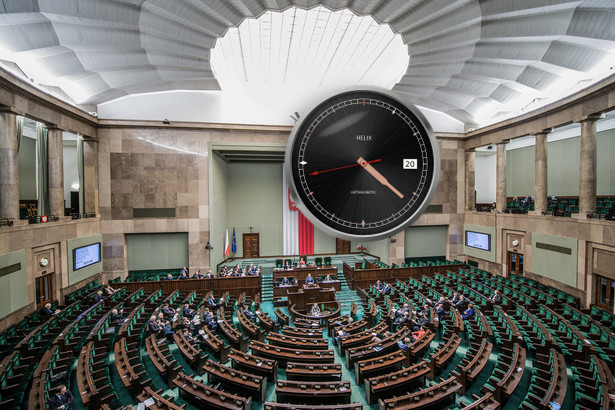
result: 4.21.43
